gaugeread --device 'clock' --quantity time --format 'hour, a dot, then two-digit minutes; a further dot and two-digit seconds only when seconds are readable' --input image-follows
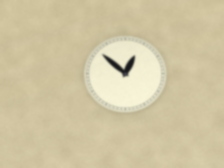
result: 12.52
